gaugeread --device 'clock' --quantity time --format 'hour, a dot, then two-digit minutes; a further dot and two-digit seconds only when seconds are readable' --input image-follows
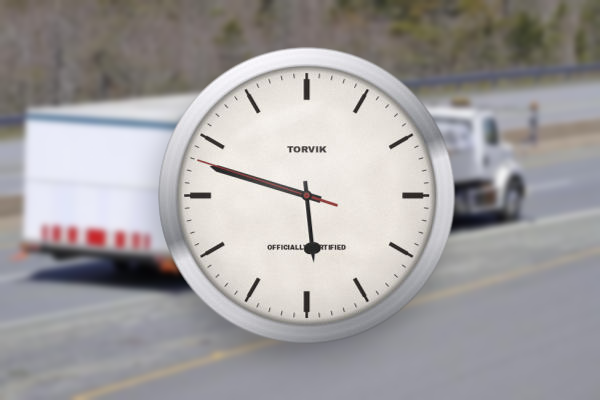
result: 5.47.48
